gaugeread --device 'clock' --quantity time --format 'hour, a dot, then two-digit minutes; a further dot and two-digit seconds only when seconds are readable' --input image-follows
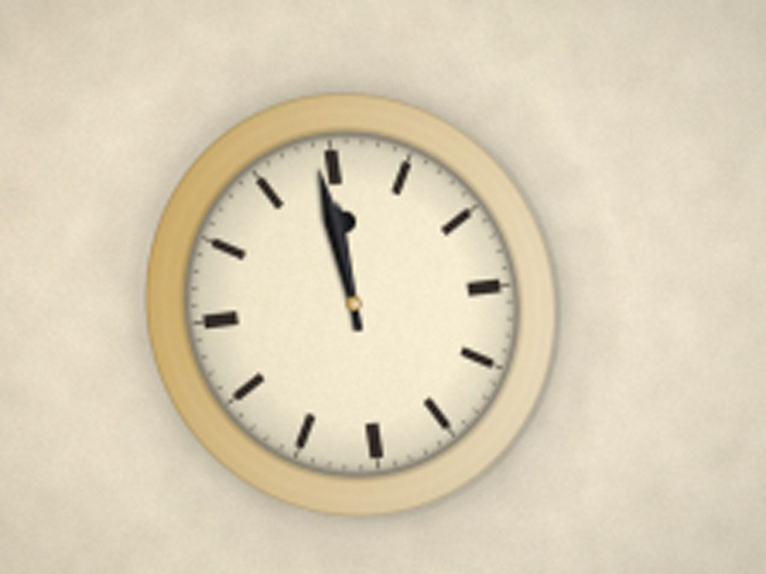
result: 11.59
